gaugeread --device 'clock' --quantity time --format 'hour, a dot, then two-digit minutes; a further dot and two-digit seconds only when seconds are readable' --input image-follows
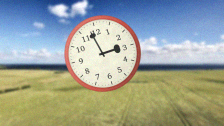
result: 2.58
